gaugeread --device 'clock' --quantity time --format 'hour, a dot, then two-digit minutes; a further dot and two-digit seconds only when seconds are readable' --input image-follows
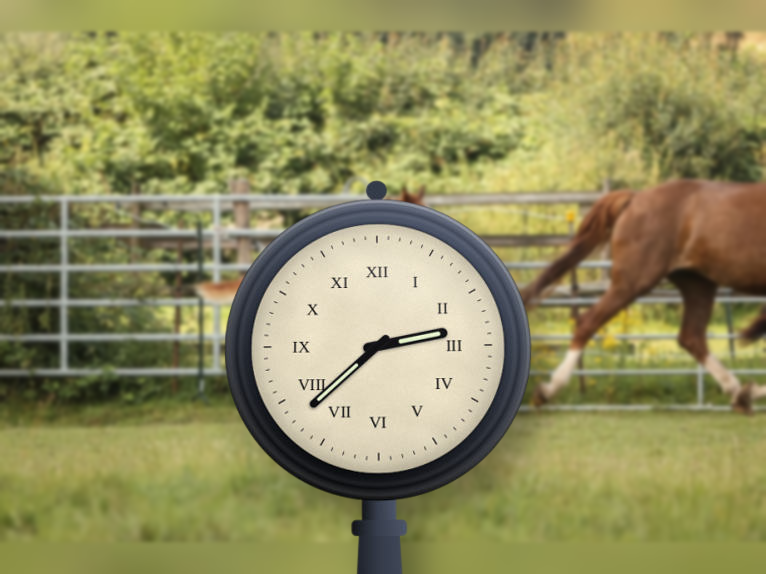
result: 2.38
